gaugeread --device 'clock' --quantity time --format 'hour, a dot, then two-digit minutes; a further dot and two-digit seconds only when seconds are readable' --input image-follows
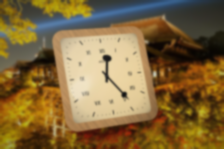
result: 12.24
